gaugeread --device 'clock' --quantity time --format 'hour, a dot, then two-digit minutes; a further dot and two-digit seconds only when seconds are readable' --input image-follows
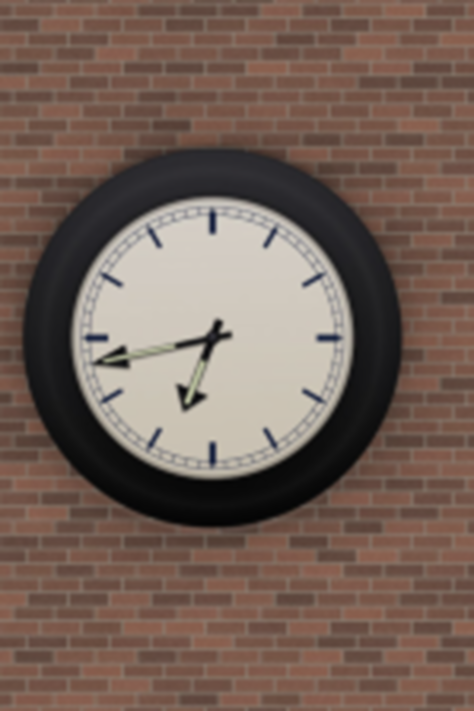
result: 6.43
